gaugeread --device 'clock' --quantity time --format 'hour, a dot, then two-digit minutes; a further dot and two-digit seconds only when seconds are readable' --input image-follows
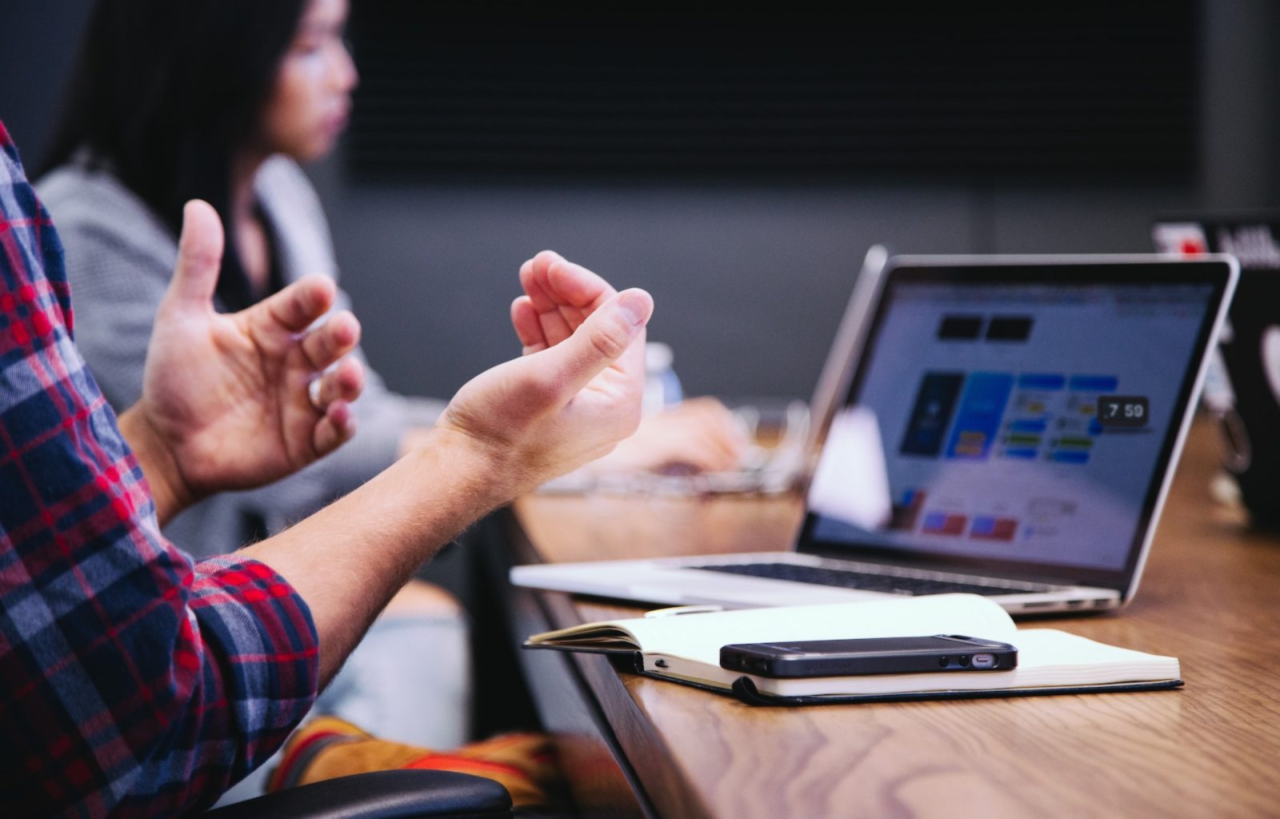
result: 7.59
